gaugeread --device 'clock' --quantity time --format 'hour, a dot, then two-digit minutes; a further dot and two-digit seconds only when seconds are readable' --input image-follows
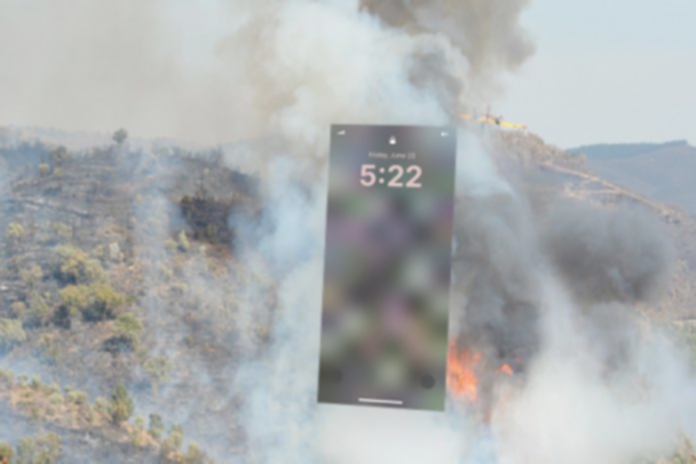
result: 5.22
